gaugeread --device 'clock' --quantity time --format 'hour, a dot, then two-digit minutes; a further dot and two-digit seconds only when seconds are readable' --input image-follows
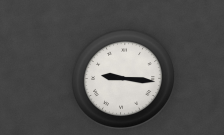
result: 9.16
